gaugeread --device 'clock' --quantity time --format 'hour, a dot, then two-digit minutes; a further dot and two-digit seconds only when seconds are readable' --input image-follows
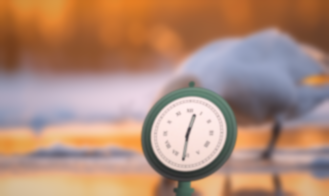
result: 12.31
